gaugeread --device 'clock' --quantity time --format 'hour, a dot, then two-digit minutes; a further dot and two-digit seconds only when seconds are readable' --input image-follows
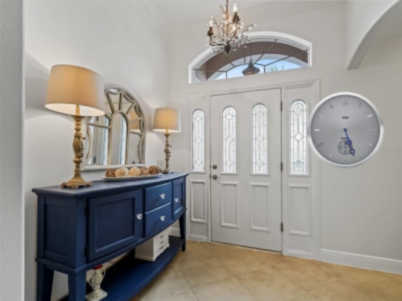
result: 5.27
